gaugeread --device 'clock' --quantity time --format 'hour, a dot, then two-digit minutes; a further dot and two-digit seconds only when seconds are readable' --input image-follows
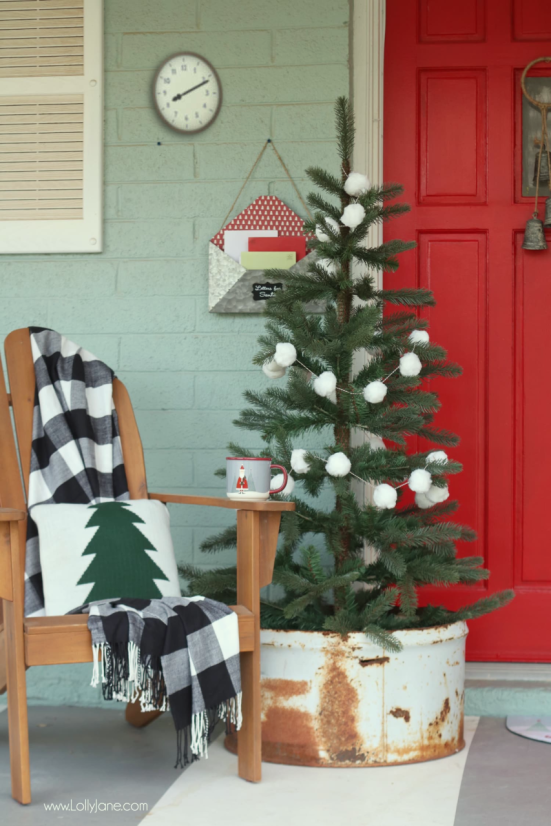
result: 8.11
